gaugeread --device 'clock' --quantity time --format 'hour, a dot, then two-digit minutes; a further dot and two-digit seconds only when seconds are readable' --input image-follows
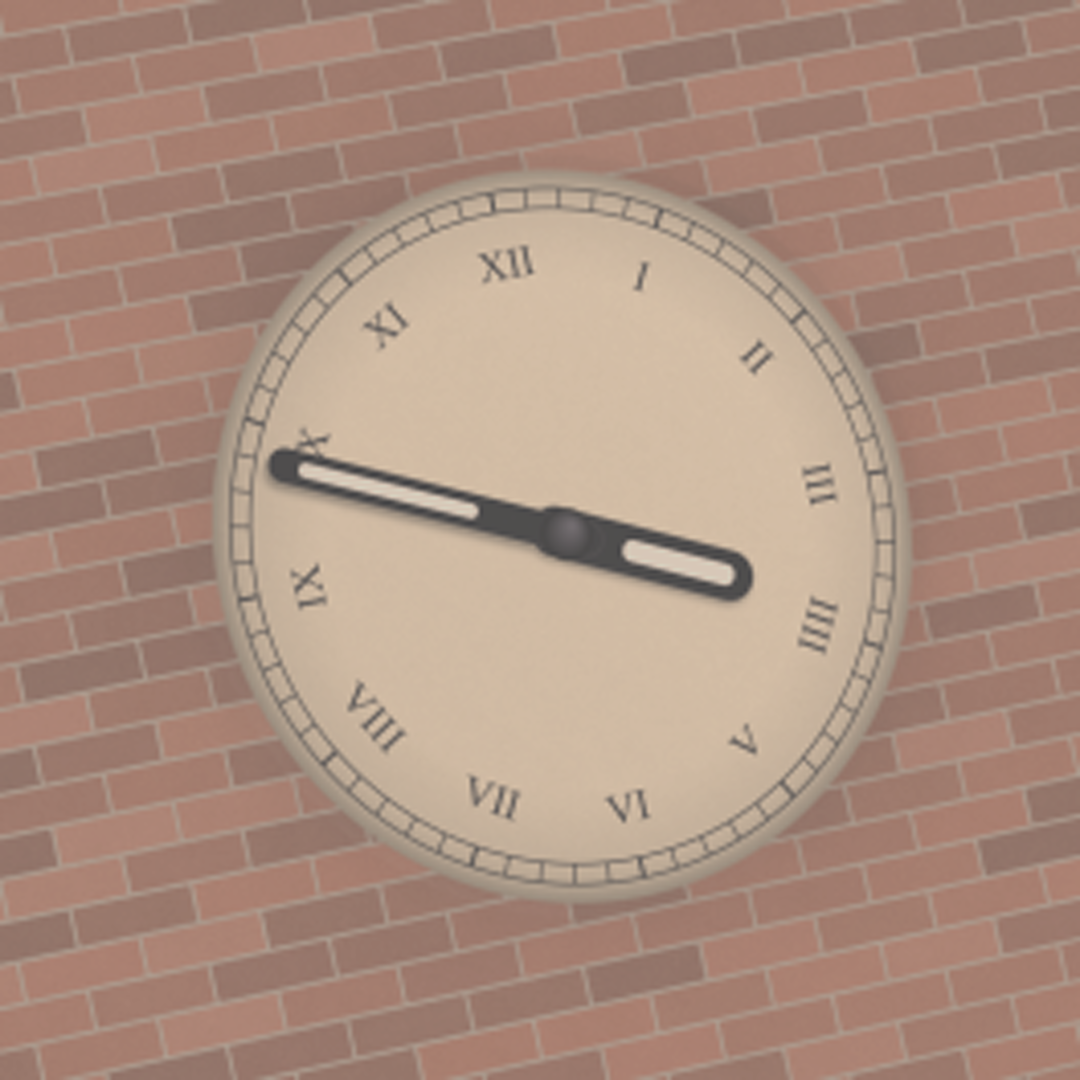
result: 3.49
